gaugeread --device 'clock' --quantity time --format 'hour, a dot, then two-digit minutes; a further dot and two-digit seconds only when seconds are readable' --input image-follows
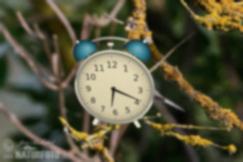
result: 6.19
